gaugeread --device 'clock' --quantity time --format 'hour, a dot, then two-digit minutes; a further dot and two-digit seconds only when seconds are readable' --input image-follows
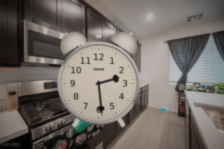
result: 2.29
